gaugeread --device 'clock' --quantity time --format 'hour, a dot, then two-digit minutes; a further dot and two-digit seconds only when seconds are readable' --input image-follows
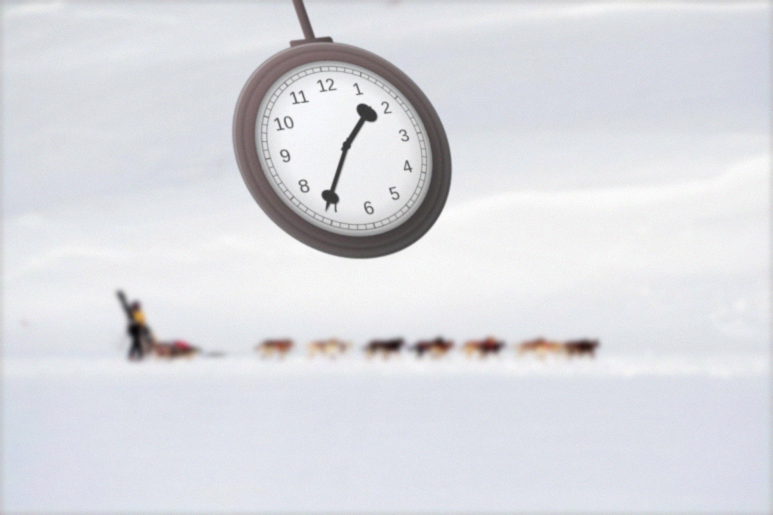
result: 1.36
